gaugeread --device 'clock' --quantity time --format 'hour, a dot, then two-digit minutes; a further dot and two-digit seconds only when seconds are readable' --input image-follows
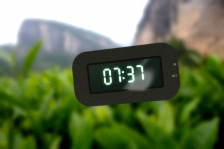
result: 7.37
